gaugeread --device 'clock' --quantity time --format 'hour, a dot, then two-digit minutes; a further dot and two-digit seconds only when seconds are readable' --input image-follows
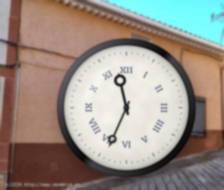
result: 11.34
